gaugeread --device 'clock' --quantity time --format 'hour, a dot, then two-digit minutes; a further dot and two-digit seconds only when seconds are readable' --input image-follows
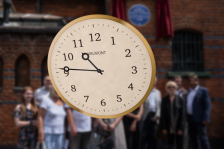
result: 10.46
